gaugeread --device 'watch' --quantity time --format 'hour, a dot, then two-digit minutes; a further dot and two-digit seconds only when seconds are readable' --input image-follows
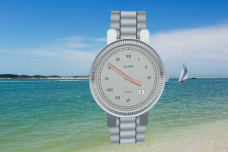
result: 3.51
